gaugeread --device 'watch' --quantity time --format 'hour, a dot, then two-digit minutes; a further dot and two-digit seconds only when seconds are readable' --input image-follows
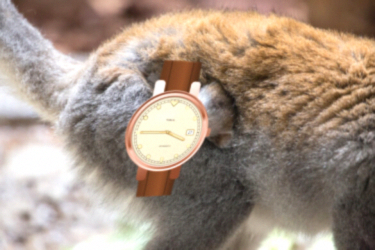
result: 3.45
